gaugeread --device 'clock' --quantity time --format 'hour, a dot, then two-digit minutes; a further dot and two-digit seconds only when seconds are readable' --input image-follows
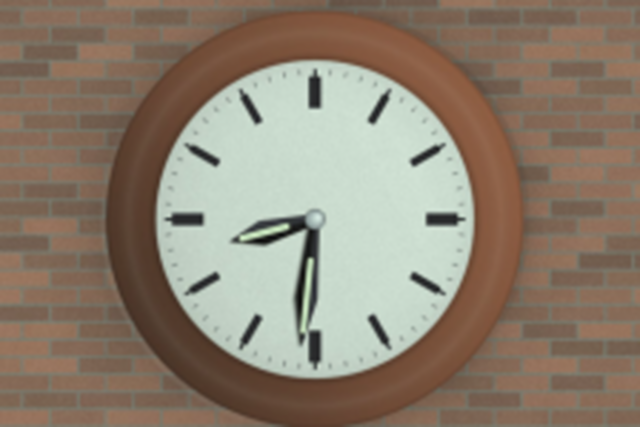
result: 8.31
